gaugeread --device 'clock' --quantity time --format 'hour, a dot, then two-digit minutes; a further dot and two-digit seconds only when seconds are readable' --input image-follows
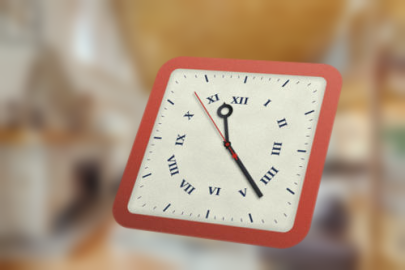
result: 11.22.53
